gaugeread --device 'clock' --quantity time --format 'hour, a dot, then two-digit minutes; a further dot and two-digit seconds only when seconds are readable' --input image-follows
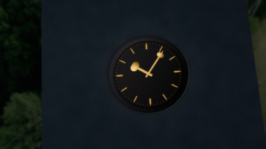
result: 10.06
